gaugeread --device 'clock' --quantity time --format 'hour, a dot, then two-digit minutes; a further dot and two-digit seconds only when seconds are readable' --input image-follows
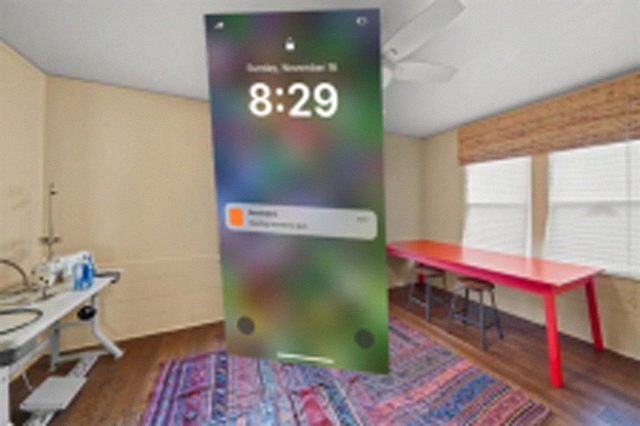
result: 8.29
